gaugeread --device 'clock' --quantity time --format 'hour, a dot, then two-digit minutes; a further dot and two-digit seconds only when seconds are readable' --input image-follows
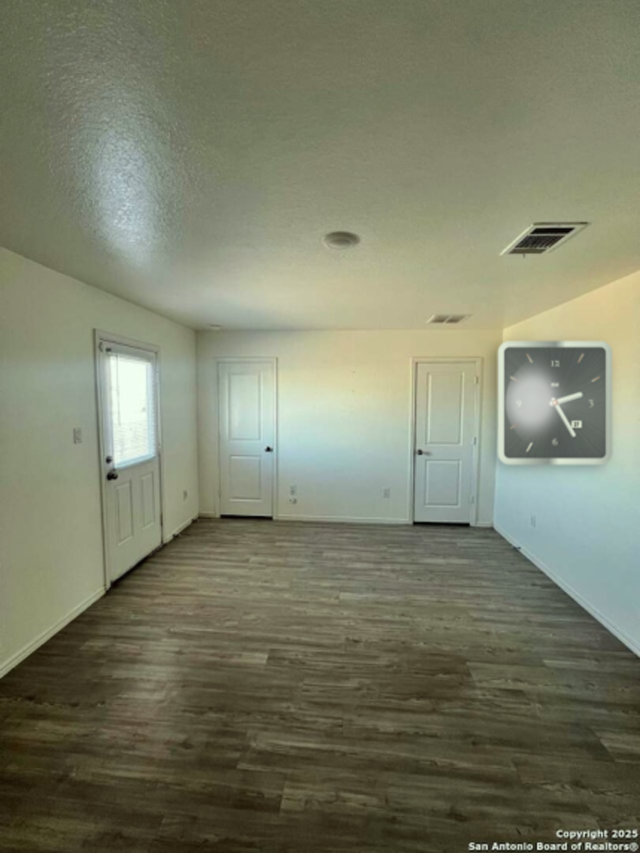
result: 2.25
